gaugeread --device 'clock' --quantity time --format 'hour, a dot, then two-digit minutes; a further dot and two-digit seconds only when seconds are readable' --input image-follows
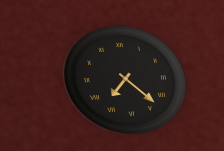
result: 7.23
